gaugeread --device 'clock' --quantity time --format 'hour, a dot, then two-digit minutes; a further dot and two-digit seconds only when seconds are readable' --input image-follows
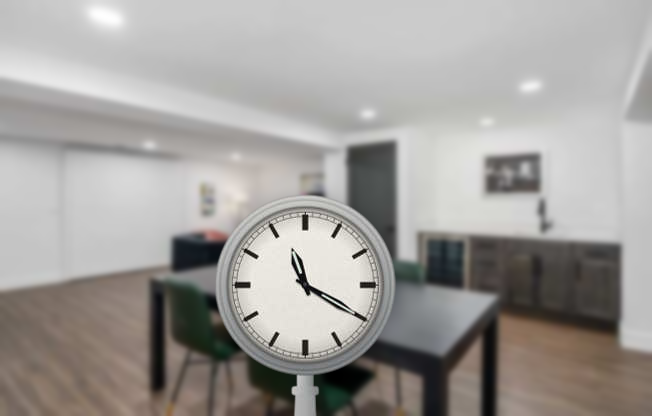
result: 11.20
